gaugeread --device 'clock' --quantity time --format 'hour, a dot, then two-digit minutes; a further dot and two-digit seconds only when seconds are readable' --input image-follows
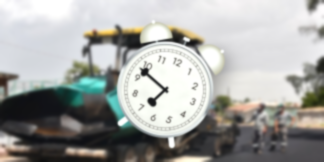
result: 6.48
